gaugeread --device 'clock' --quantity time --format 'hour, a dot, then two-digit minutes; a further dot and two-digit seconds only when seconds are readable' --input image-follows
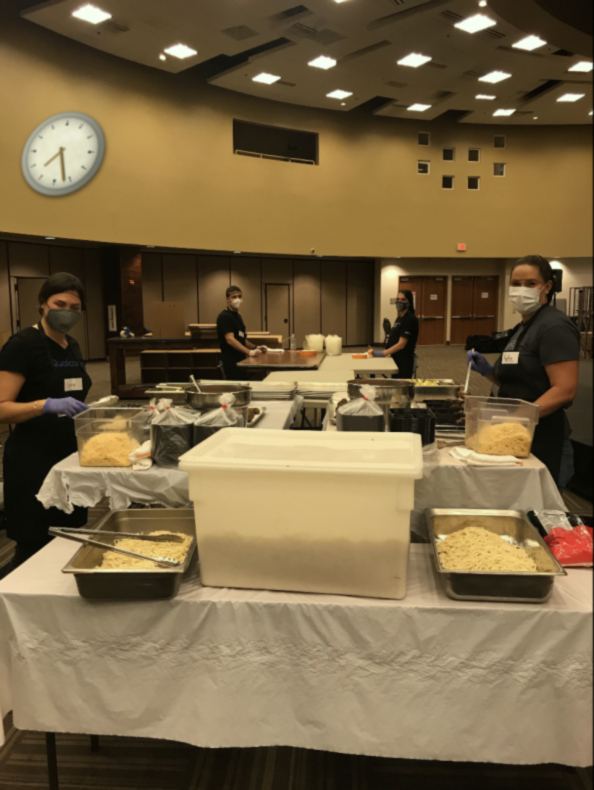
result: 7.27
